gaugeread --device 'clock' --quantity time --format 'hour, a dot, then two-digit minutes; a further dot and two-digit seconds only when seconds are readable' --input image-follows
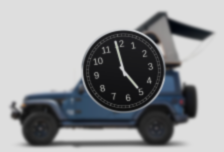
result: 4.59
